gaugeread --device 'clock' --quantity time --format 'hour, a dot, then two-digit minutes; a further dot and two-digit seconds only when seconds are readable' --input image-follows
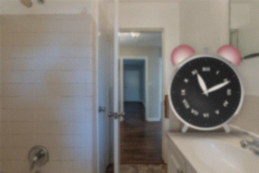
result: 11.11
